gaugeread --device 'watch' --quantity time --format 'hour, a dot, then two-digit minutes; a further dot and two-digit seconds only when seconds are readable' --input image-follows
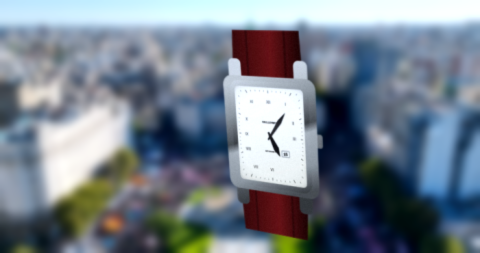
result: 5.06
